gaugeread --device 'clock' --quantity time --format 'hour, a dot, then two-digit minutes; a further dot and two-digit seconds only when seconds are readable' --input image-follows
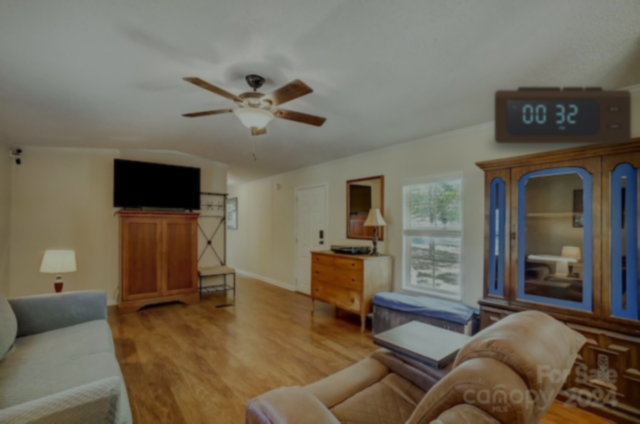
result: 0.32
